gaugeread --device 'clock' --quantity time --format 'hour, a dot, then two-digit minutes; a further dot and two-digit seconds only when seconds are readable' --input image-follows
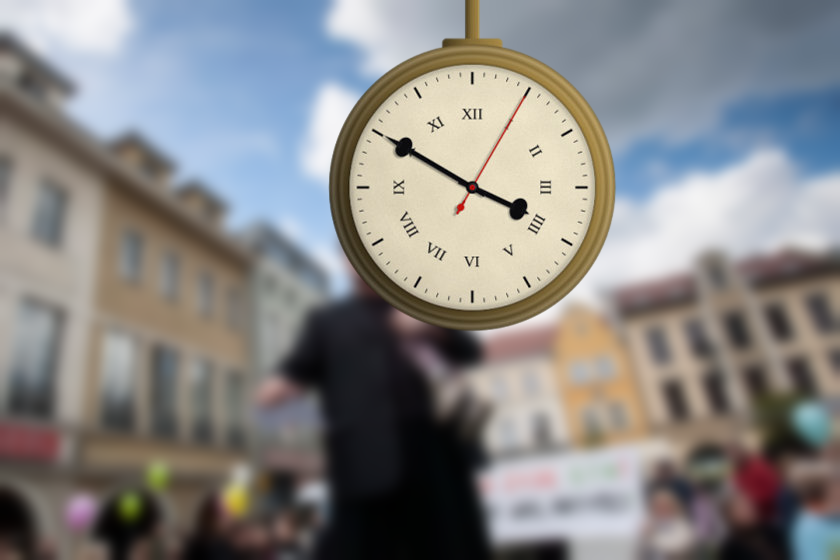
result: 3.50.05
